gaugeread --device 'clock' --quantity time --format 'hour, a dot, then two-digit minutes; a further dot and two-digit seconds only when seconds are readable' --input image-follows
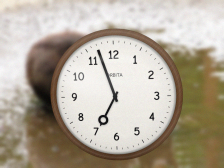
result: 6.57
